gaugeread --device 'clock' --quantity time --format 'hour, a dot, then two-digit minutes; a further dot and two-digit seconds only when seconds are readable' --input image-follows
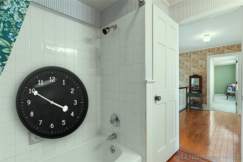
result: 3.50
